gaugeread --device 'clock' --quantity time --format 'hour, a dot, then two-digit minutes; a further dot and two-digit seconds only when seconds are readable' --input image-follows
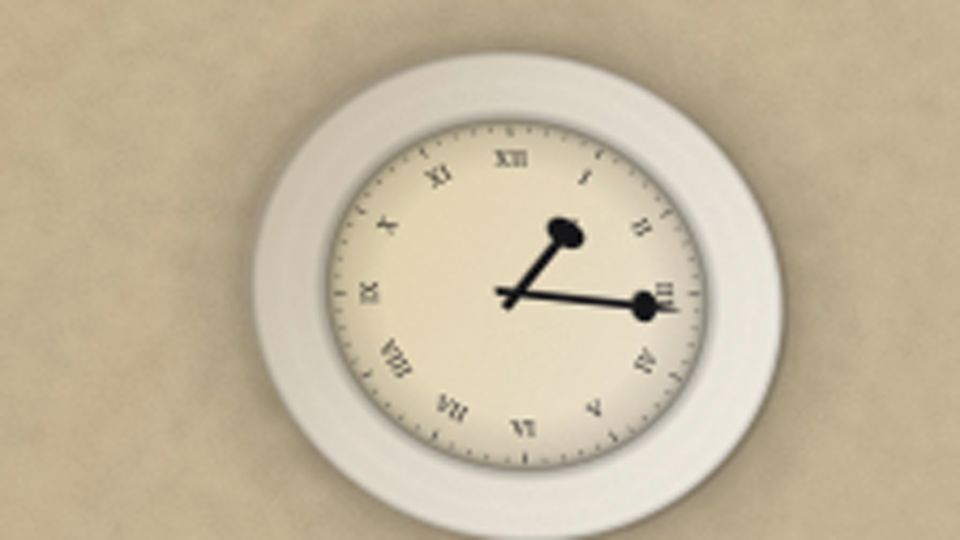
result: 1.16
